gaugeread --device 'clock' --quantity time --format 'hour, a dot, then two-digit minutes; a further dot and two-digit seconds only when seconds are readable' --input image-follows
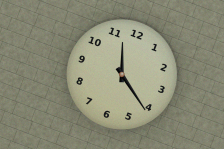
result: 11.21
